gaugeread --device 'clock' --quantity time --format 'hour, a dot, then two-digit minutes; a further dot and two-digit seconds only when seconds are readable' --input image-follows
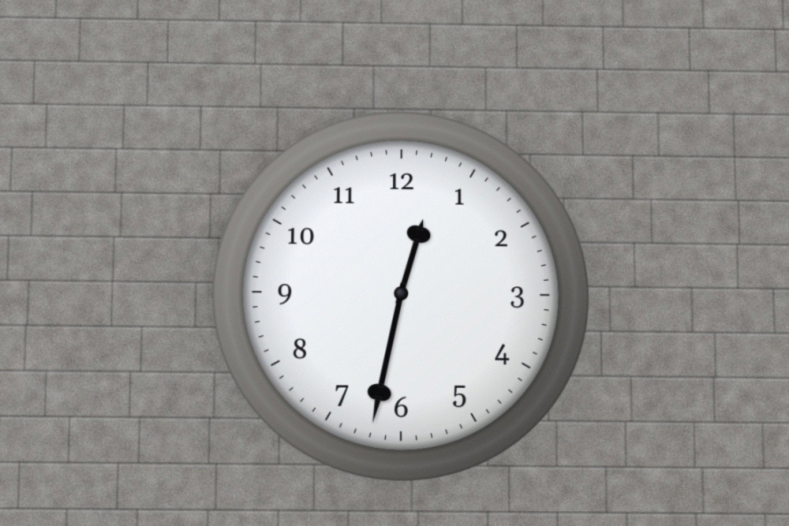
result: 12.32
